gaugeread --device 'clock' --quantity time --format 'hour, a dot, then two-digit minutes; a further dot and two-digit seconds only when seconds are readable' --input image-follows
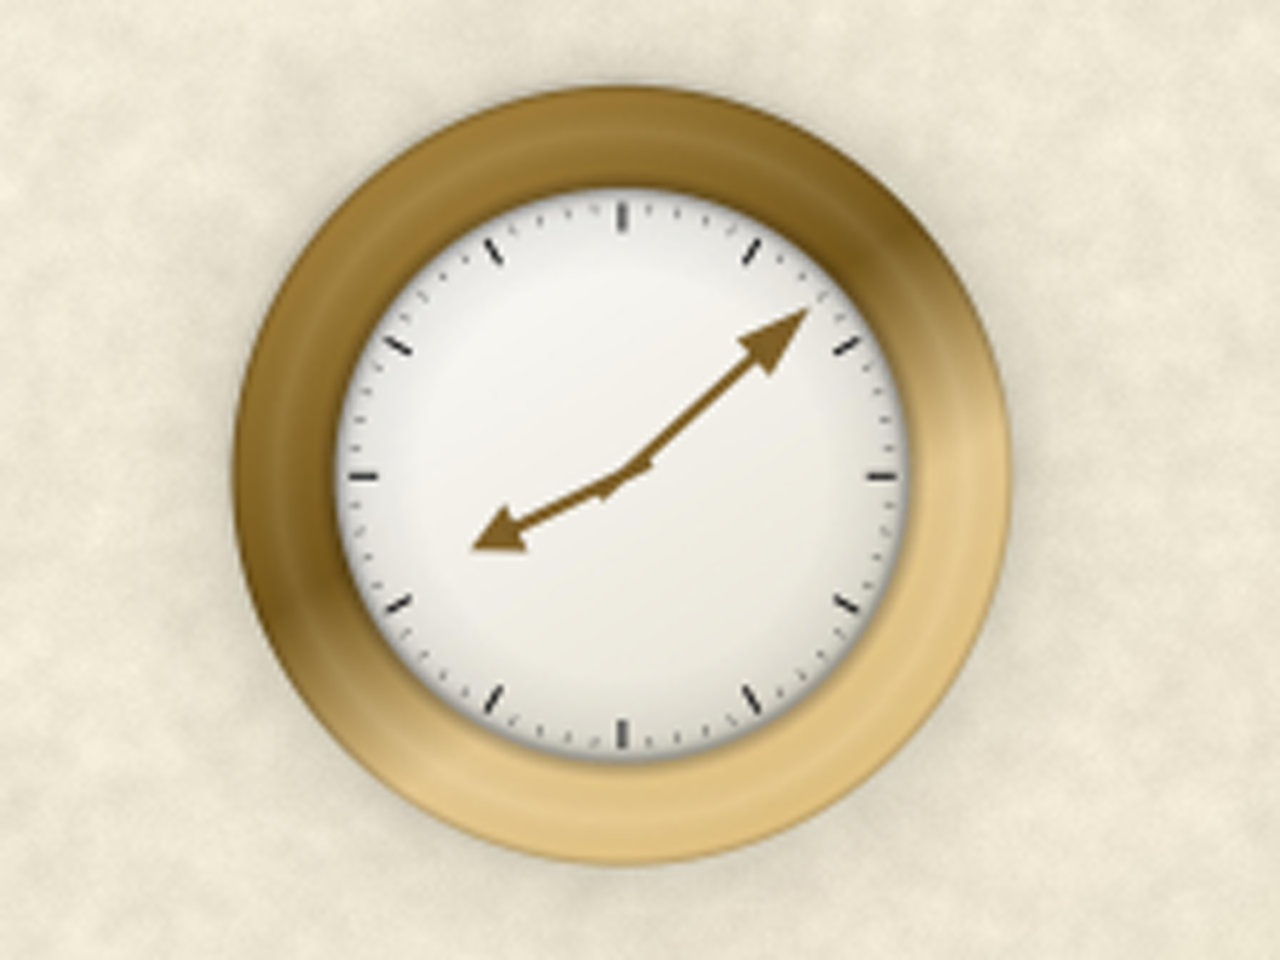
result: 8.08
